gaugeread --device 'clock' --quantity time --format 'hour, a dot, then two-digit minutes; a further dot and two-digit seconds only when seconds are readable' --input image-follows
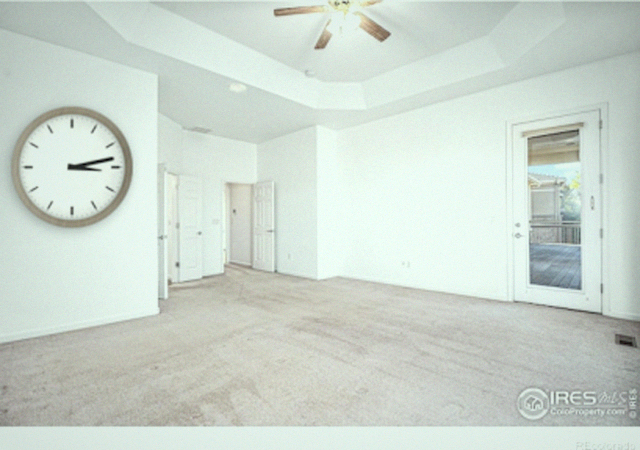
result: 3.13
